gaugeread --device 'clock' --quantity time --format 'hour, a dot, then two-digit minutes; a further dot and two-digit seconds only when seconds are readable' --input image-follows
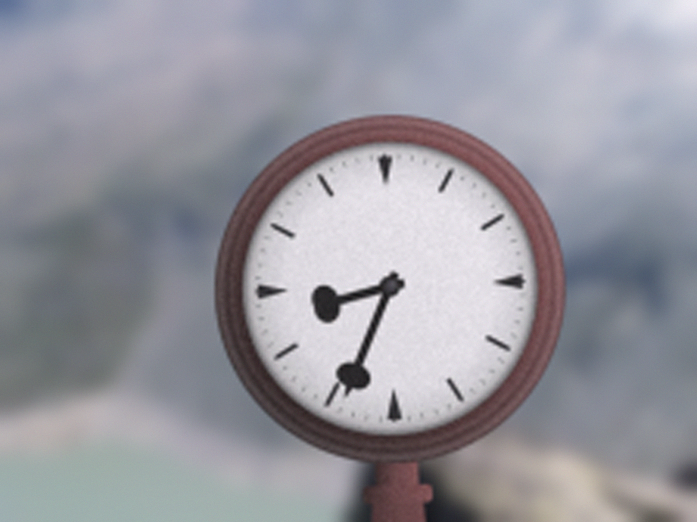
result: 8.34
